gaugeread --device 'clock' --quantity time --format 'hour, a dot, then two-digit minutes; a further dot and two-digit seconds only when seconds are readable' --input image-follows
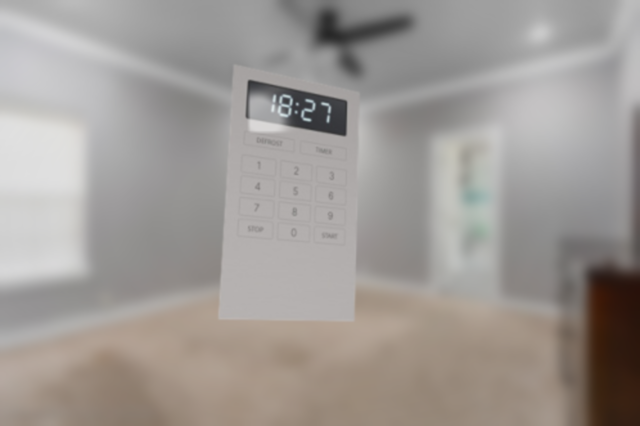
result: 18.27
